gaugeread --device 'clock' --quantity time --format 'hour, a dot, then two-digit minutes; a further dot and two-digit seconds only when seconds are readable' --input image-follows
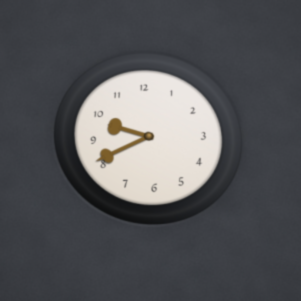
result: 9.41
